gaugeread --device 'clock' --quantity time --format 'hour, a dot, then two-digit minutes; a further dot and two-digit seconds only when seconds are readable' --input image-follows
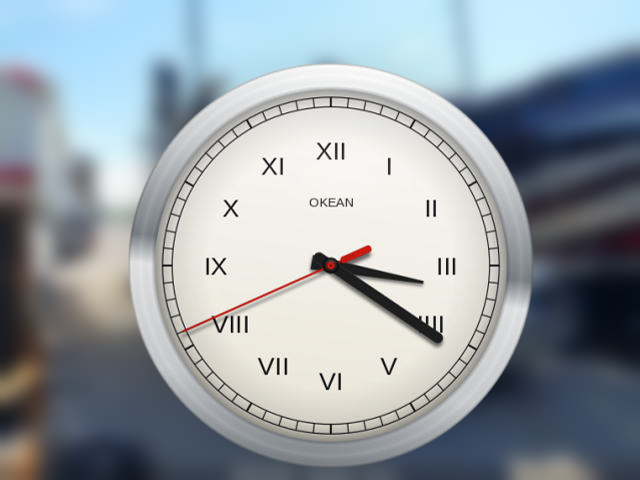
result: 3.20.41
